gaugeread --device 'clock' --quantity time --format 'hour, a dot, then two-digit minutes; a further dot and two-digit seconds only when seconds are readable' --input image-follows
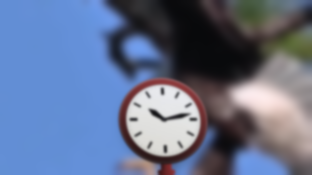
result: 10.13
